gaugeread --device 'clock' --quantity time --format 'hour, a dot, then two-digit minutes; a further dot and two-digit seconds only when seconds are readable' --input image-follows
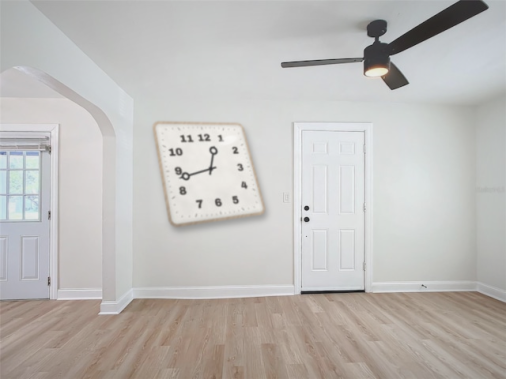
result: 12.43
